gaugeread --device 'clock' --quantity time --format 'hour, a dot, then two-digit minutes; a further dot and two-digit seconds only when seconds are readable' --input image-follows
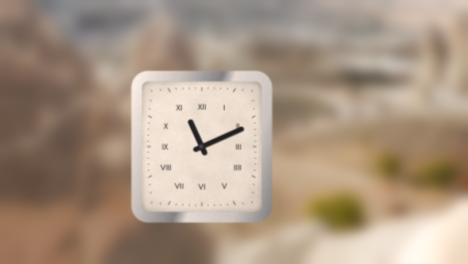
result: 11.11
